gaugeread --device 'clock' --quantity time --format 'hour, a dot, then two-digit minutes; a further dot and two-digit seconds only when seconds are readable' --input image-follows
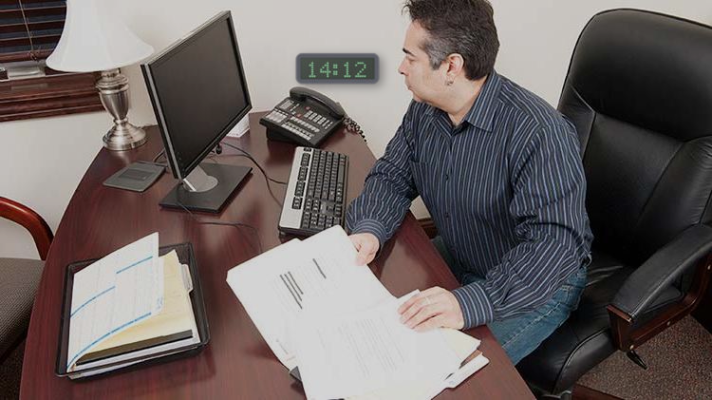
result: 14.12
